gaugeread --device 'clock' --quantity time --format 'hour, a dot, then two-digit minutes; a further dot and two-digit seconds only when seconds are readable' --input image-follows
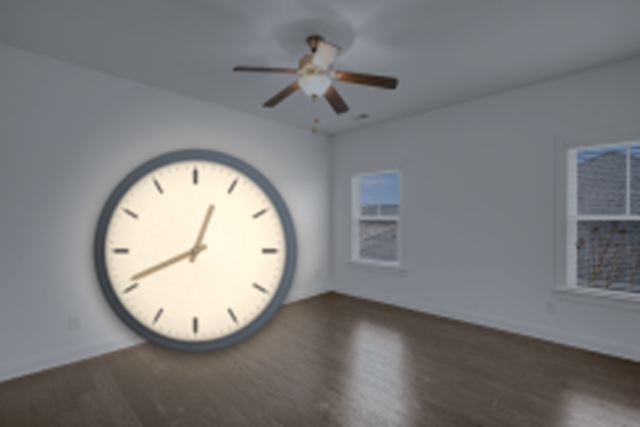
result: 12.41
